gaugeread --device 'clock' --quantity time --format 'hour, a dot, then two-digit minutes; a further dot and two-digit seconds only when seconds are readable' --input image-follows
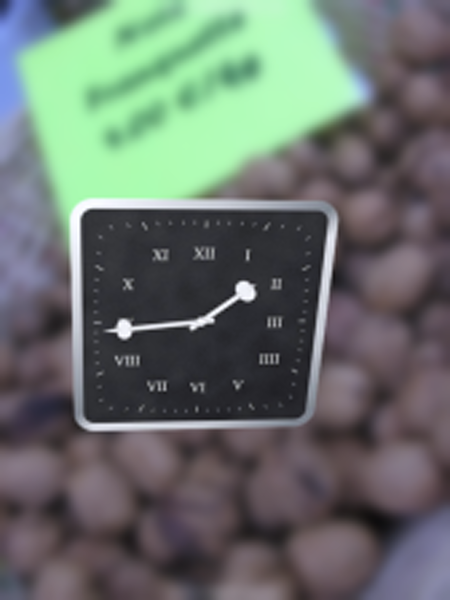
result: 1.44
